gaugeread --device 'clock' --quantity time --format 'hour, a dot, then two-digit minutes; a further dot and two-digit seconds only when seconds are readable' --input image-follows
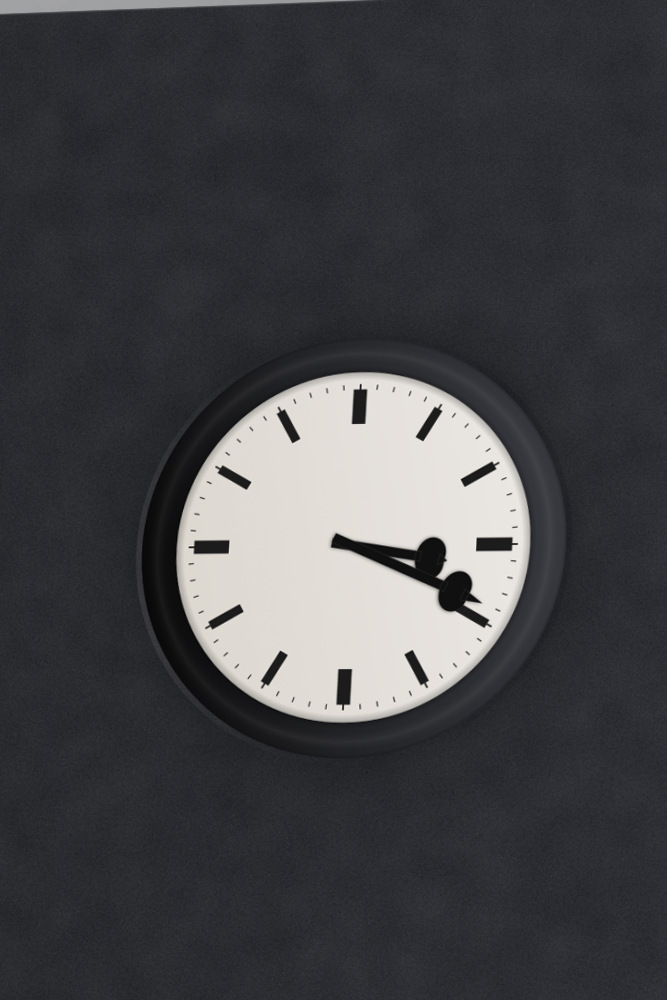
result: 3.19
